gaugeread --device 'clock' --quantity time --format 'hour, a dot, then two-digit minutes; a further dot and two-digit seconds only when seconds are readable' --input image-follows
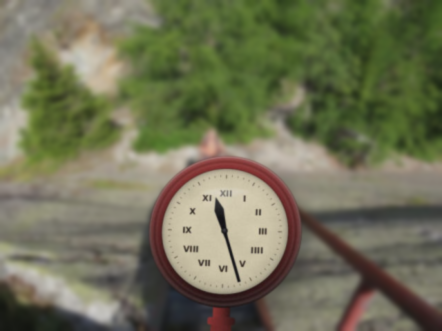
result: 11.27
